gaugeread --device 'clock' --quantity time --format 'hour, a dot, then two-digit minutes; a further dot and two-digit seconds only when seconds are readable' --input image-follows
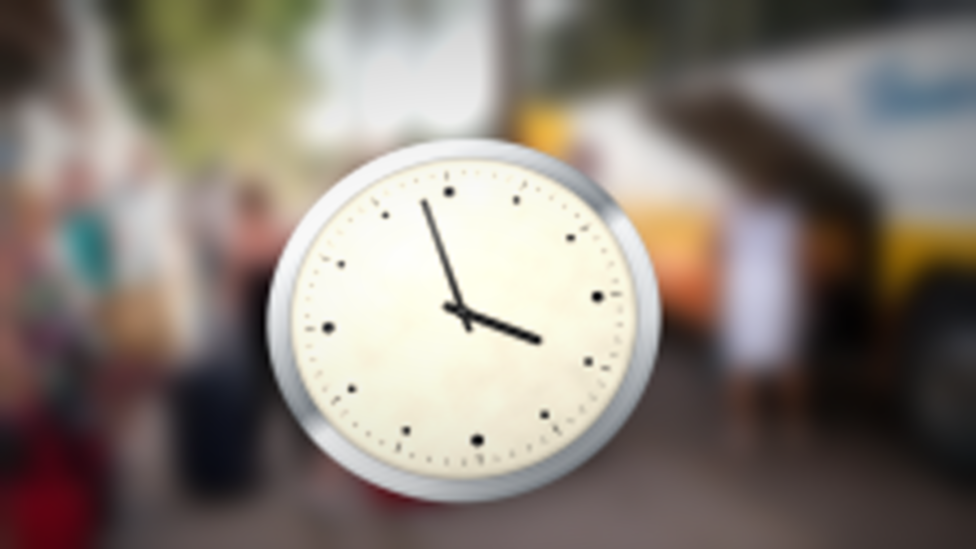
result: 3.58
